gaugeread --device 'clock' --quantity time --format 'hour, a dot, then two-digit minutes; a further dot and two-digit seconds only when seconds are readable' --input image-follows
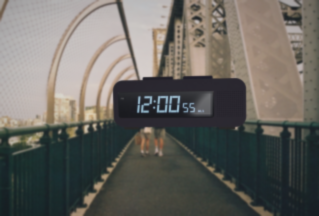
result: 12.00.55
